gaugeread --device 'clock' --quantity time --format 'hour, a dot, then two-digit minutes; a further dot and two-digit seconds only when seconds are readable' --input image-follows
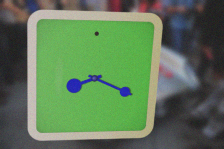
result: 8.19
